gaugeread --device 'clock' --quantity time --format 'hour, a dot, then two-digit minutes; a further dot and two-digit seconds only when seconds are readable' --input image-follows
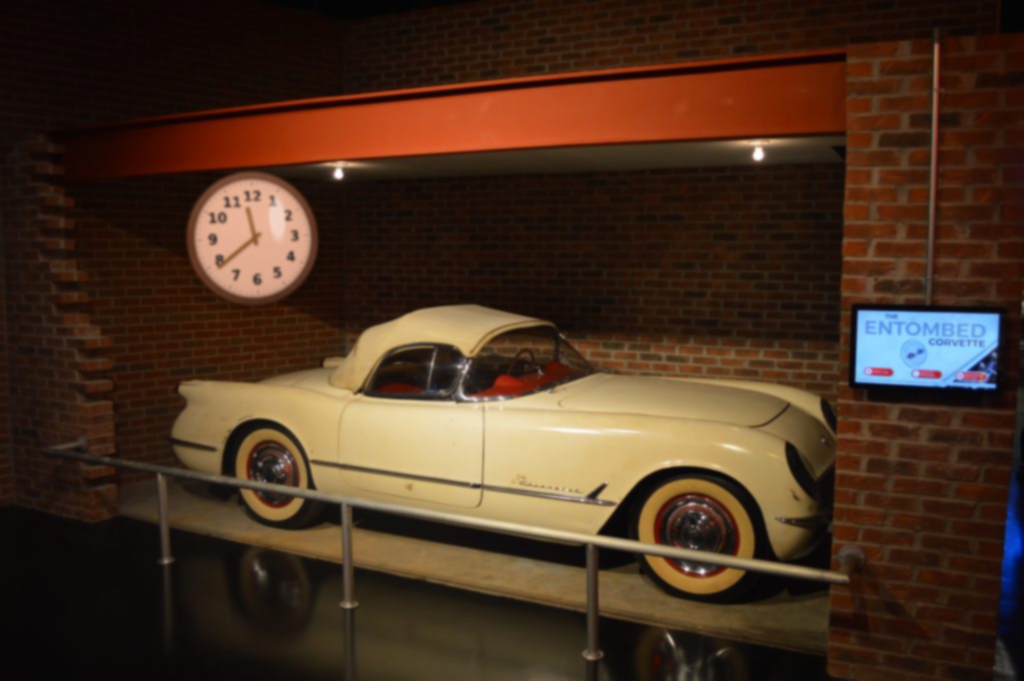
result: 11.39
